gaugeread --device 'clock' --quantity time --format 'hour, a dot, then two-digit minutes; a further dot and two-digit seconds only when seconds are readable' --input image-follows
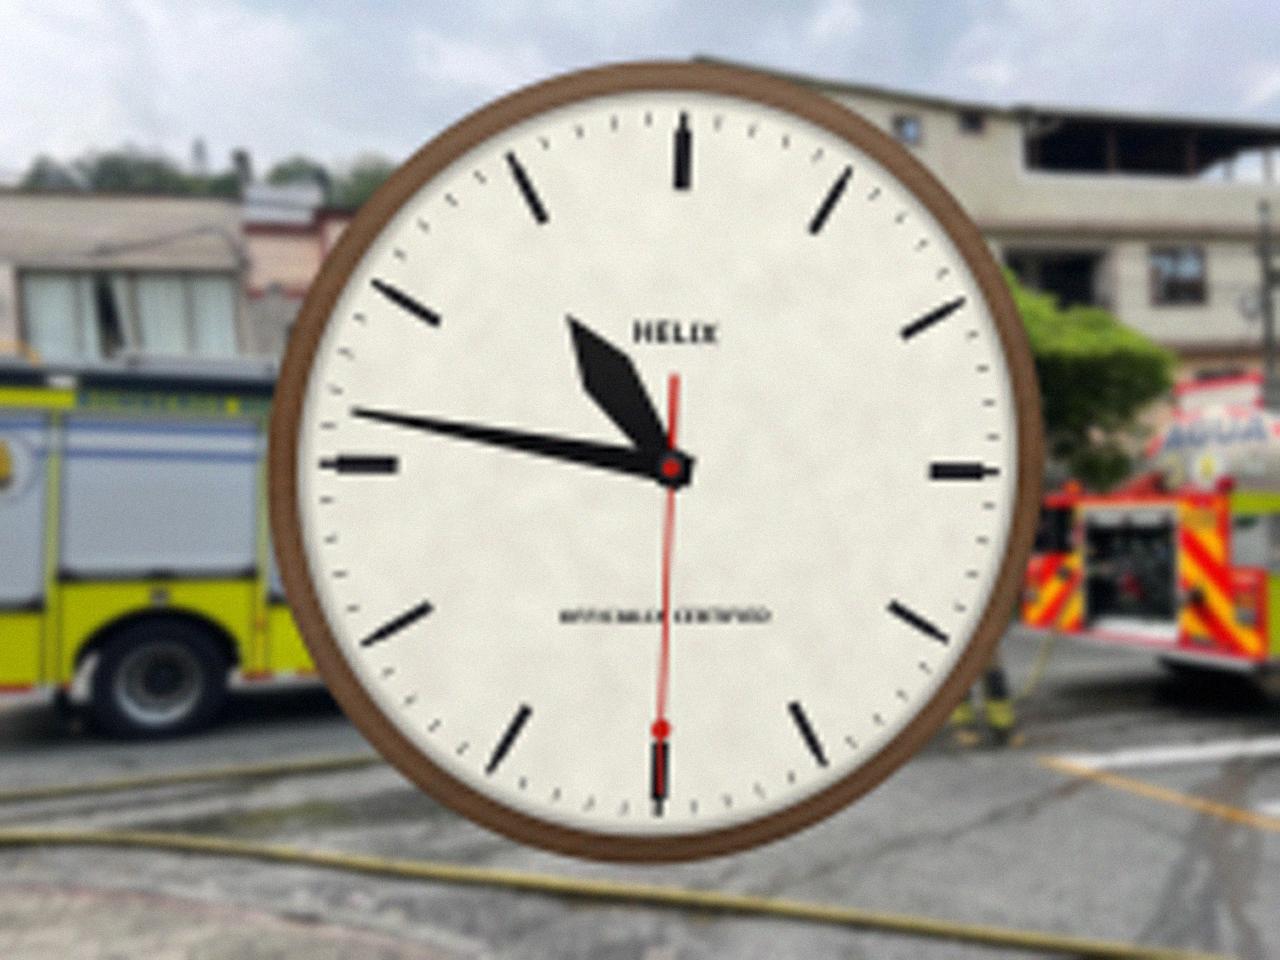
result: 10.46.30
